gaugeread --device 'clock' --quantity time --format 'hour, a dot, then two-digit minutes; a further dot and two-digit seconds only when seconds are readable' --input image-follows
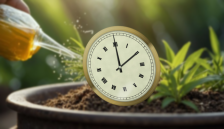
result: 2.00
